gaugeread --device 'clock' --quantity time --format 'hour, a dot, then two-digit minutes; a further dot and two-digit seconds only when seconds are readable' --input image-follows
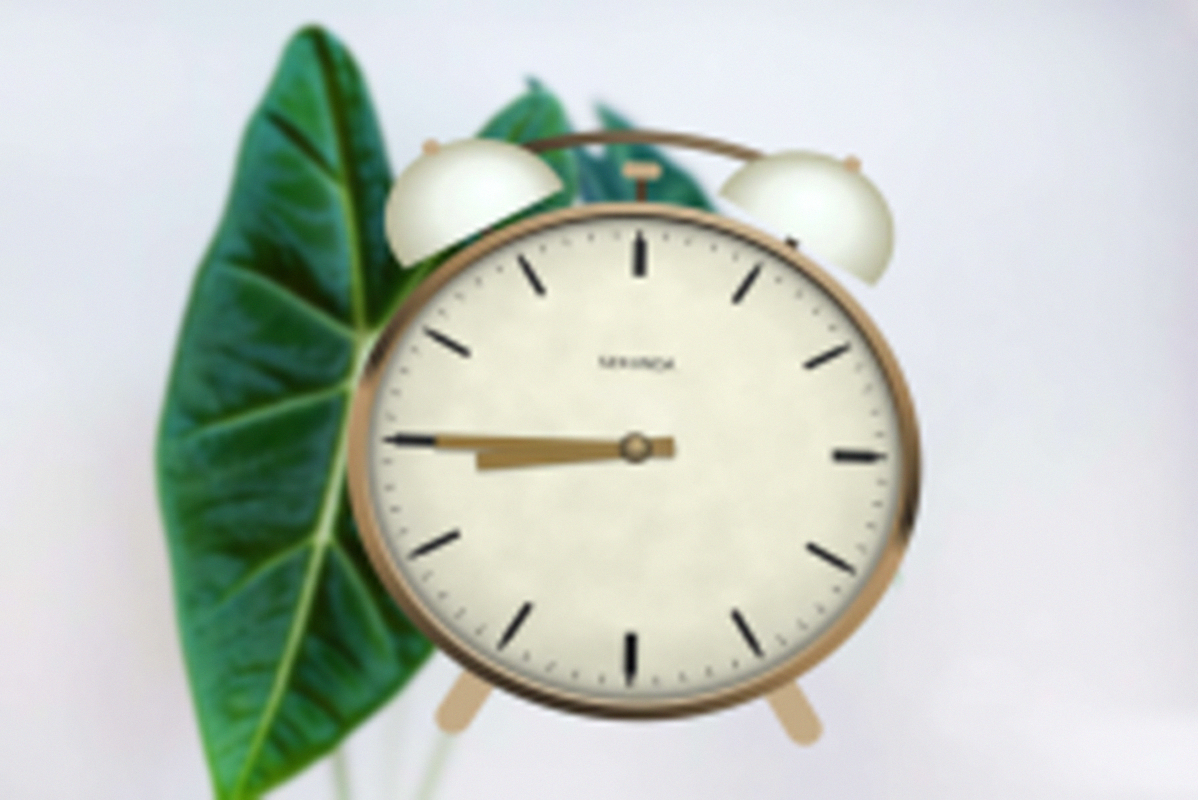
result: 8.45
